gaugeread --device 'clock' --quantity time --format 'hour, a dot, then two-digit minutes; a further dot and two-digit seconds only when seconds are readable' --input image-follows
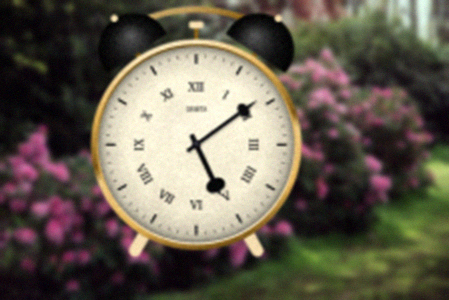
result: 5.09
